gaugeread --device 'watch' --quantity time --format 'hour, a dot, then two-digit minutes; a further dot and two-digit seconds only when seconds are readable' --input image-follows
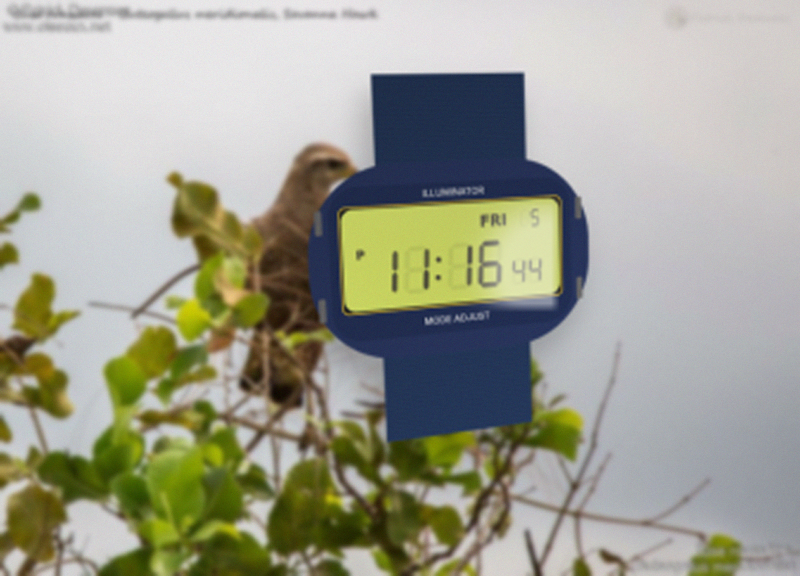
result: 11.16.44
